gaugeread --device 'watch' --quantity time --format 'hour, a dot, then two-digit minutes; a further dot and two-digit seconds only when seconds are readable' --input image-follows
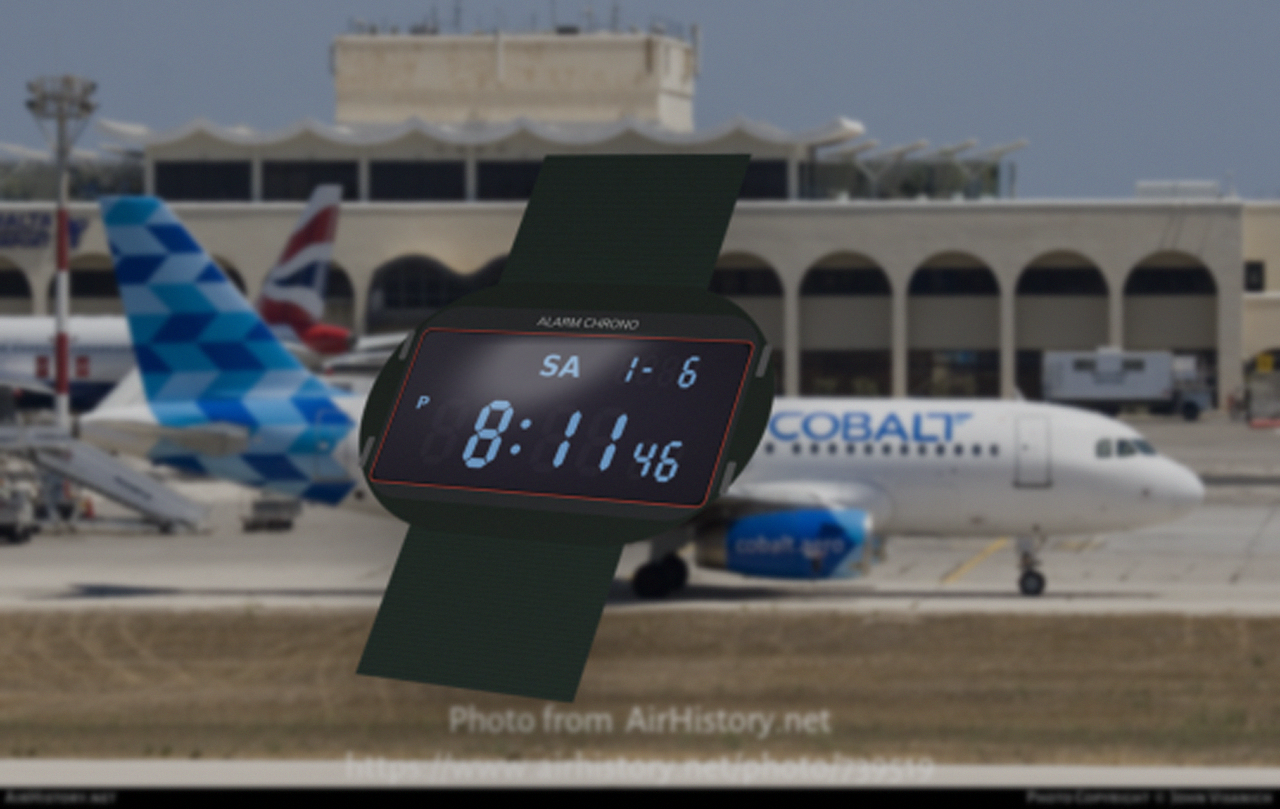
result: 8.11.46
